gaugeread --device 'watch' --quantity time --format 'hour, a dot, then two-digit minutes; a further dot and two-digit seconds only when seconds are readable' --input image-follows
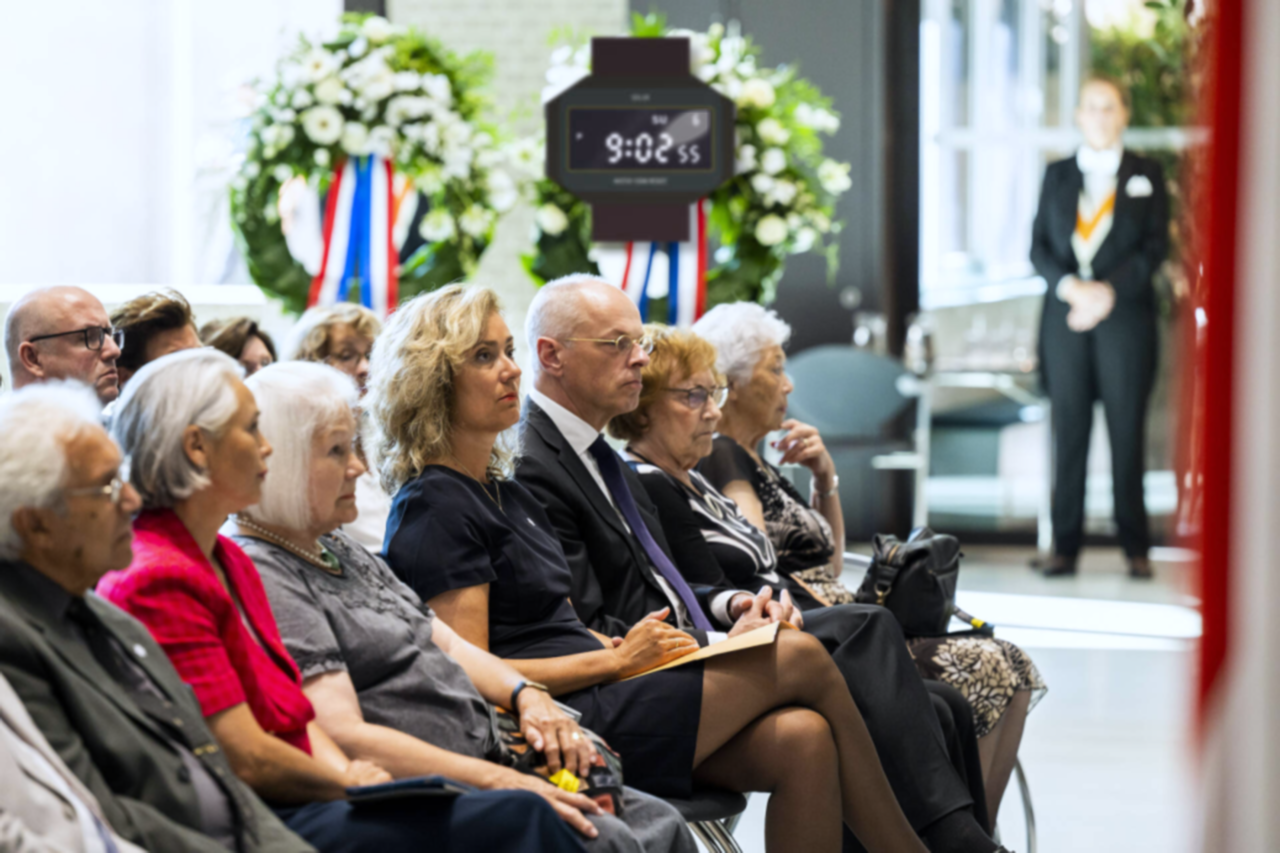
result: 9.02.55
